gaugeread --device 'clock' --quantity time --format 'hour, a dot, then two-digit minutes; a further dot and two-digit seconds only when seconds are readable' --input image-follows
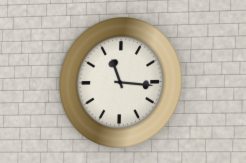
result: 11.16
